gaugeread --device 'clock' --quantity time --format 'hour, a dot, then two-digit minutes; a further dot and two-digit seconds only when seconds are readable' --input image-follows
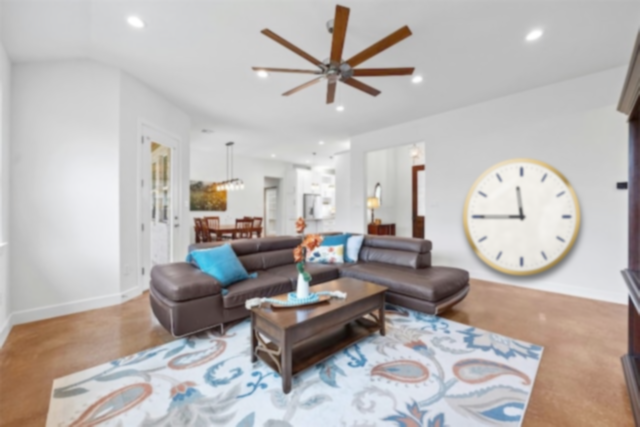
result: 11.45
